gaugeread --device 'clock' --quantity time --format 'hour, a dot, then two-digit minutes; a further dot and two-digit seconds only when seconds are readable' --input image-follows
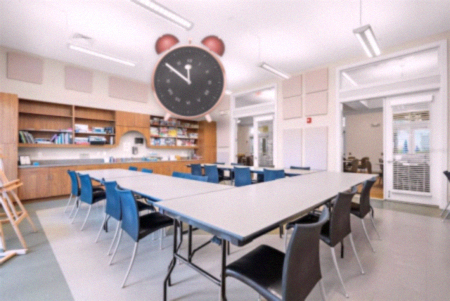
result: 11.51
